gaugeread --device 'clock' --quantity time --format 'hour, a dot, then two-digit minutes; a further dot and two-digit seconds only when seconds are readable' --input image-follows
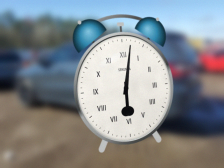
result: 6.02
